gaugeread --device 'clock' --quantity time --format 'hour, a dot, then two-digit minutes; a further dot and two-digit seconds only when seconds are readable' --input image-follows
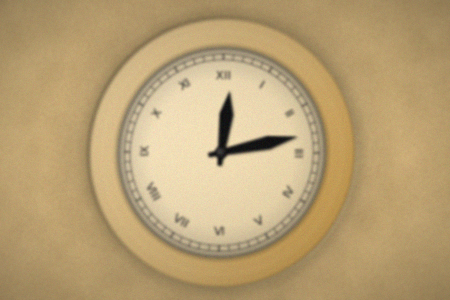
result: 12.13
